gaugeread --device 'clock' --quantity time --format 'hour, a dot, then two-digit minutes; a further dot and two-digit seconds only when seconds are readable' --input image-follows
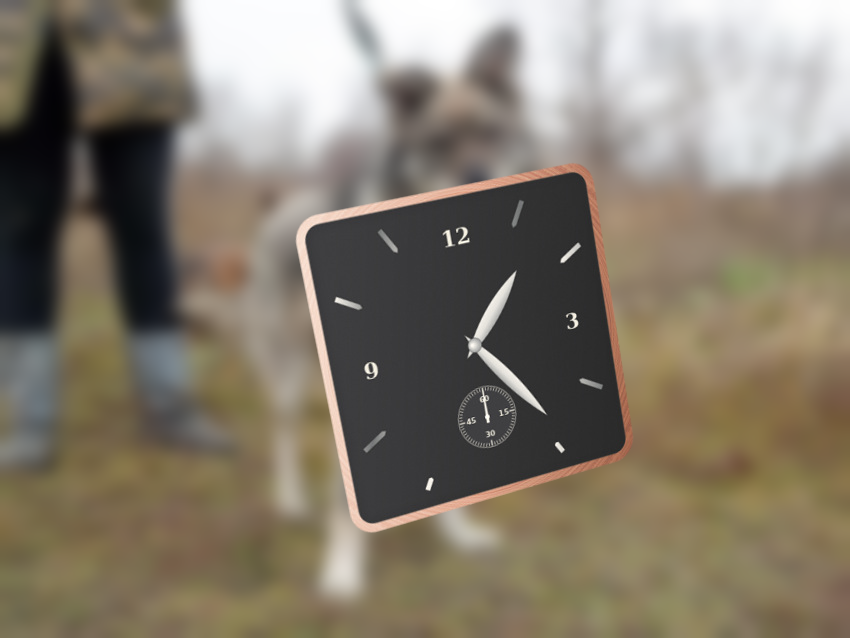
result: 1.24
